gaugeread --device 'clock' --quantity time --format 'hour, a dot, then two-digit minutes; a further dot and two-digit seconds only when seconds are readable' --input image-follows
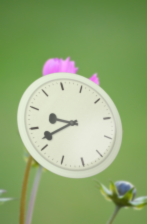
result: 9.42
